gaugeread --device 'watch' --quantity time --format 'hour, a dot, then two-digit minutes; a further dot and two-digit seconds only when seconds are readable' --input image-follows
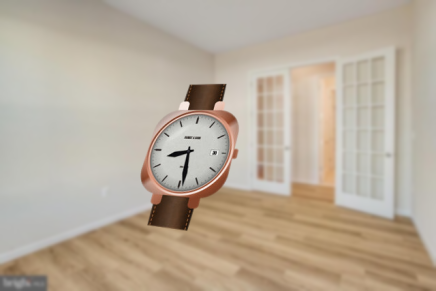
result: 8.29
